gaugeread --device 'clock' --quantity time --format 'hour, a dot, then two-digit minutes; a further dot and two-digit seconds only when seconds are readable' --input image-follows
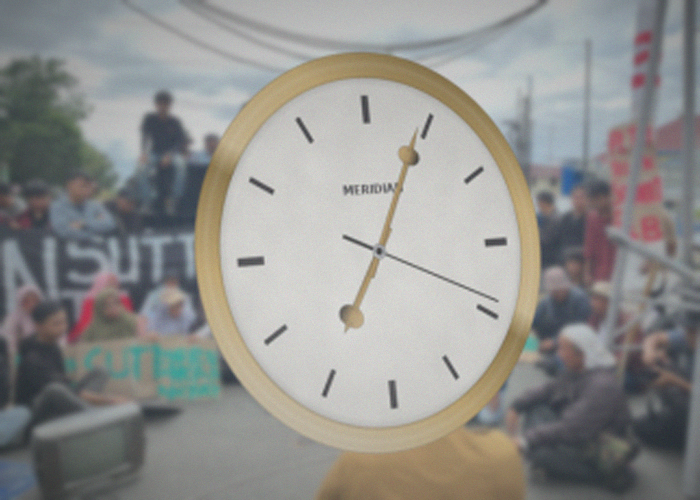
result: 7.04.19
